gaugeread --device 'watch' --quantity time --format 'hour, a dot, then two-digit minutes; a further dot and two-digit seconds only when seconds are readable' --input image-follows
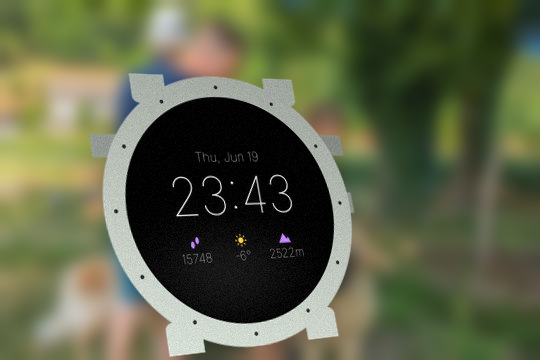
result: 23.43
